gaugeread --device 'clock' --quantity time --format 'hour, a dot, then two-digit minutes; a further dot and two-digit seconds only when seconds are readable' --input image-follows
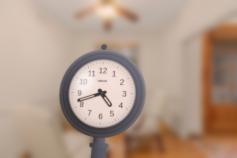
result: 4.42
